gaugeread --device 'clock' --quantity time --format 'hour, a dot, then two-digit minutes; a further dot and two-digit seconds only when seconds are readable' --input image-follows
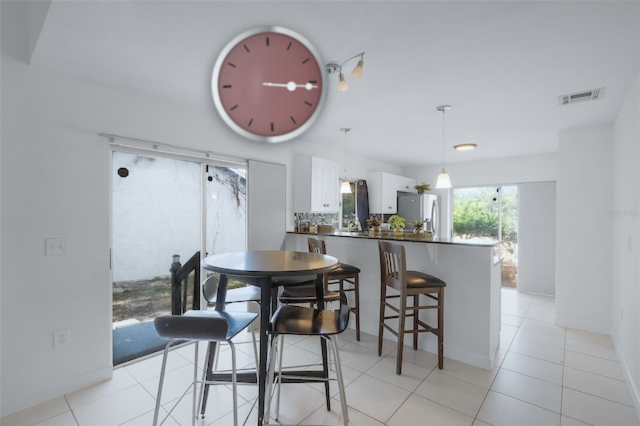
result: 3.16
